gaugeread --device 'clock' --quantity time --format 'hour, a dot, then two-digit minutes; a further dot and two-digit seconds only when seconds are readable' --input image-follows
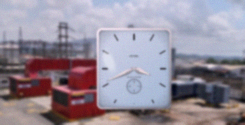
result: 3.41
